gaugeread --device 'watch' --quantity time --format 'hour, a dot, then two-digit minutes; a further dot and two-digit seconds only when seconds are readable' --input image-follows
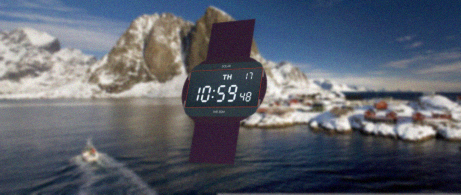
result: 10.59.48
